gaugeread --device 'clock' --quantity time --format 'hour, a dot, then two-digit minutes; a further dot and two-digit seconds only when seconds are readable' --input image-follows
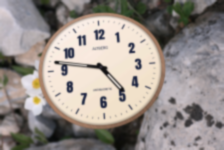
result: 4.47
